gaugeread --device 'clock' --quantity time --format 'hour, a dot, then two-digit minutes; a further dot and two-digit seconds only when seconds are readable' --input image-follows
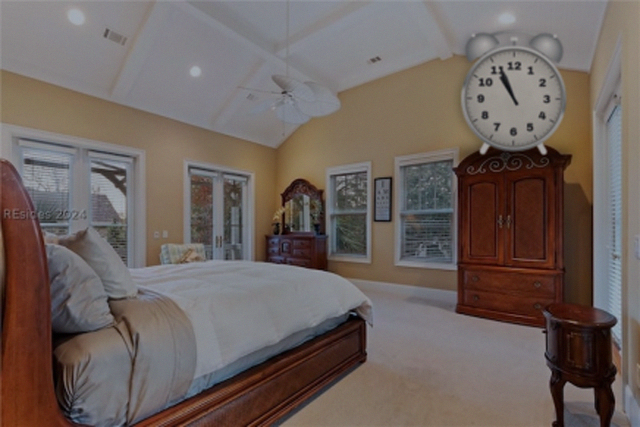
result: 10.56
